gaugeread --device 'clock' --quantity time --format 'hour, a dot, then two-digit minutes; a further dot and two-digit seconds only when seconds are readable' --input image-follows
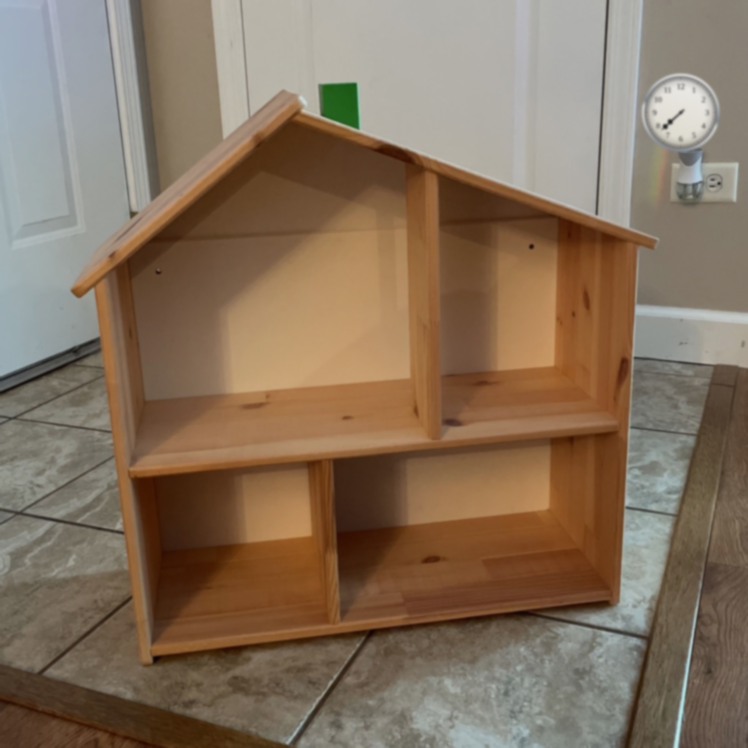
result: 7.38
